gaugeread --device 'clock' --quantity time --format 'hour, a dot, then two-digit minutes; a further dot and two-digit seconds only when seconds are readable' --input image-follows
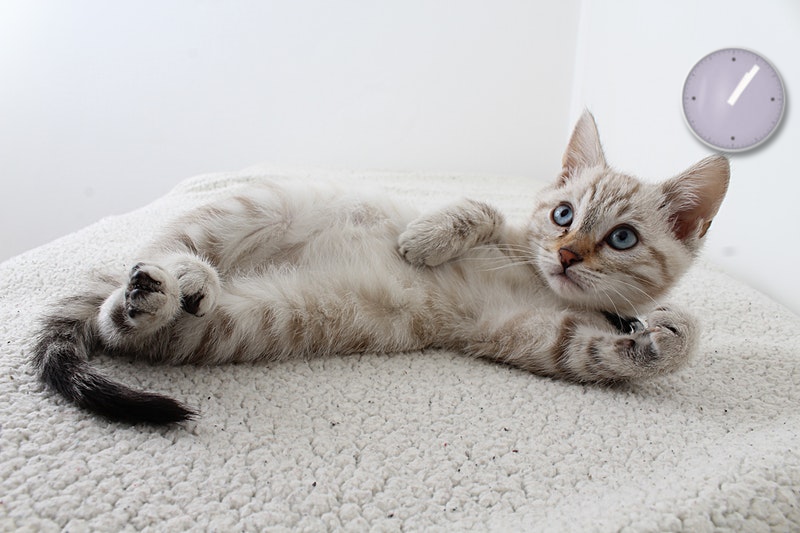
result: 1.06
